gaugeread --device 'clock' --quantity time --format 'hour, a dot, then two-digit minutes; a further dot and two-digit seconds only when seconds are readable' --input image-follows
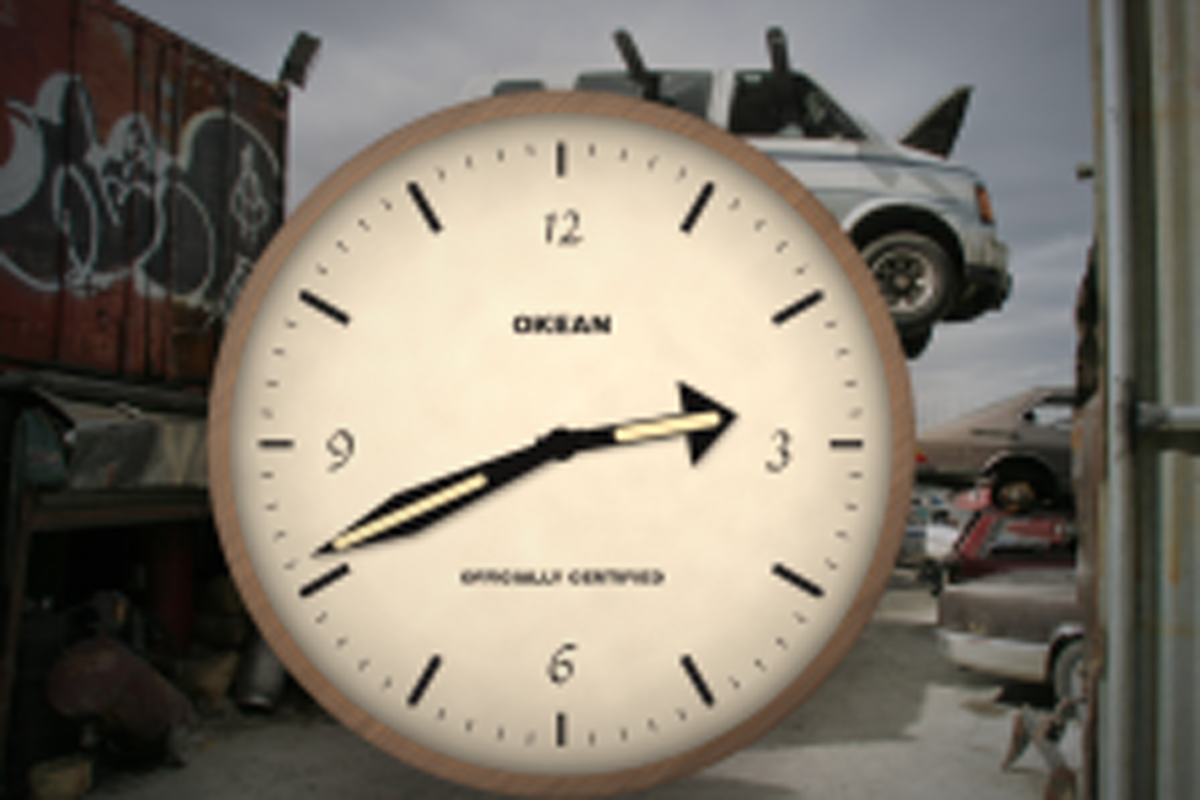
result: 2.41
